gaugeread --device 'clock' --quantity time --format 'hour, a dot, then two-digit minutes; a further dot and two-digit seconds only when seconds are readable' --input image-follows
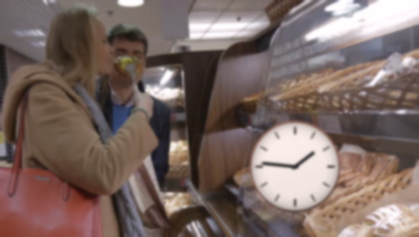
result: 1.46
